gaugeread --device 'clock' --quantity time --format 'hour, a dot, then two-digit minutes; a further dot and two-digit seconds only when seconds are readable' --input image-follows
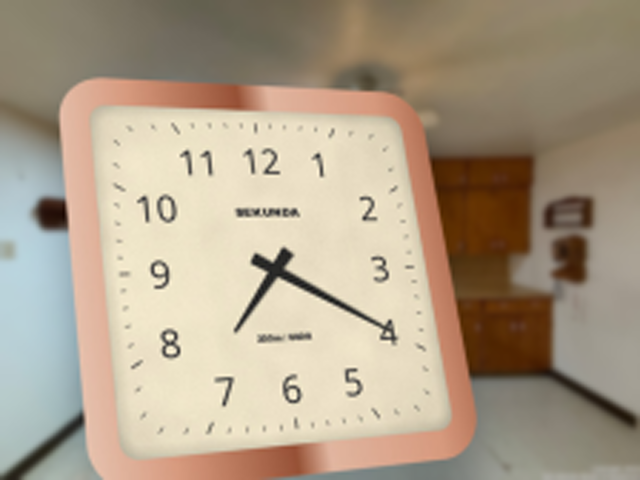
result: 7.20
